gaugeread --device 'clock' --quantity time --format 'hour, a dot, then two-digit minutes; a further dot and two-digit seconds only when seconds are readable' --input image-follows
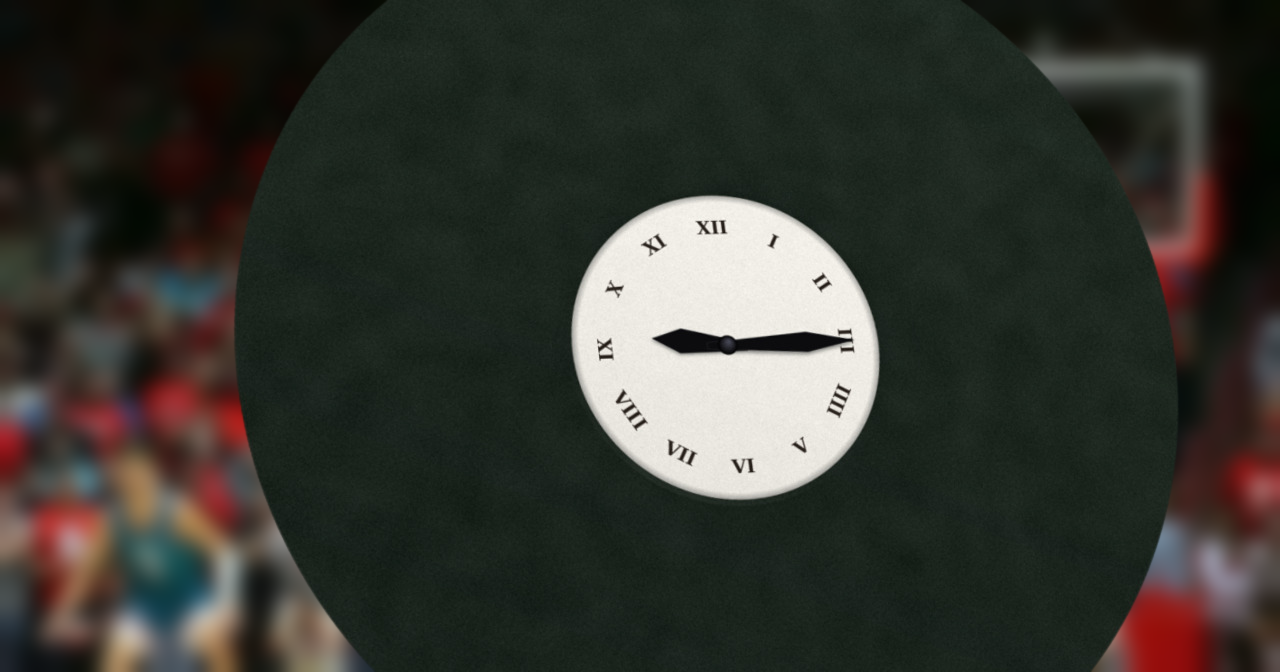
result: 9.15
